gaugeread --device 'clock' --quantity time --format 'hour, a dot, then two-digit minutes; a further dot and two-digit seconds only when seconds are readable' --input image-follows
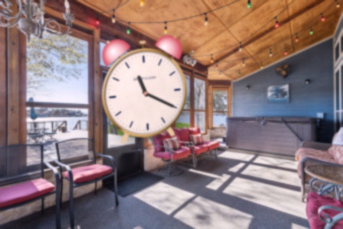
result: 11.20
